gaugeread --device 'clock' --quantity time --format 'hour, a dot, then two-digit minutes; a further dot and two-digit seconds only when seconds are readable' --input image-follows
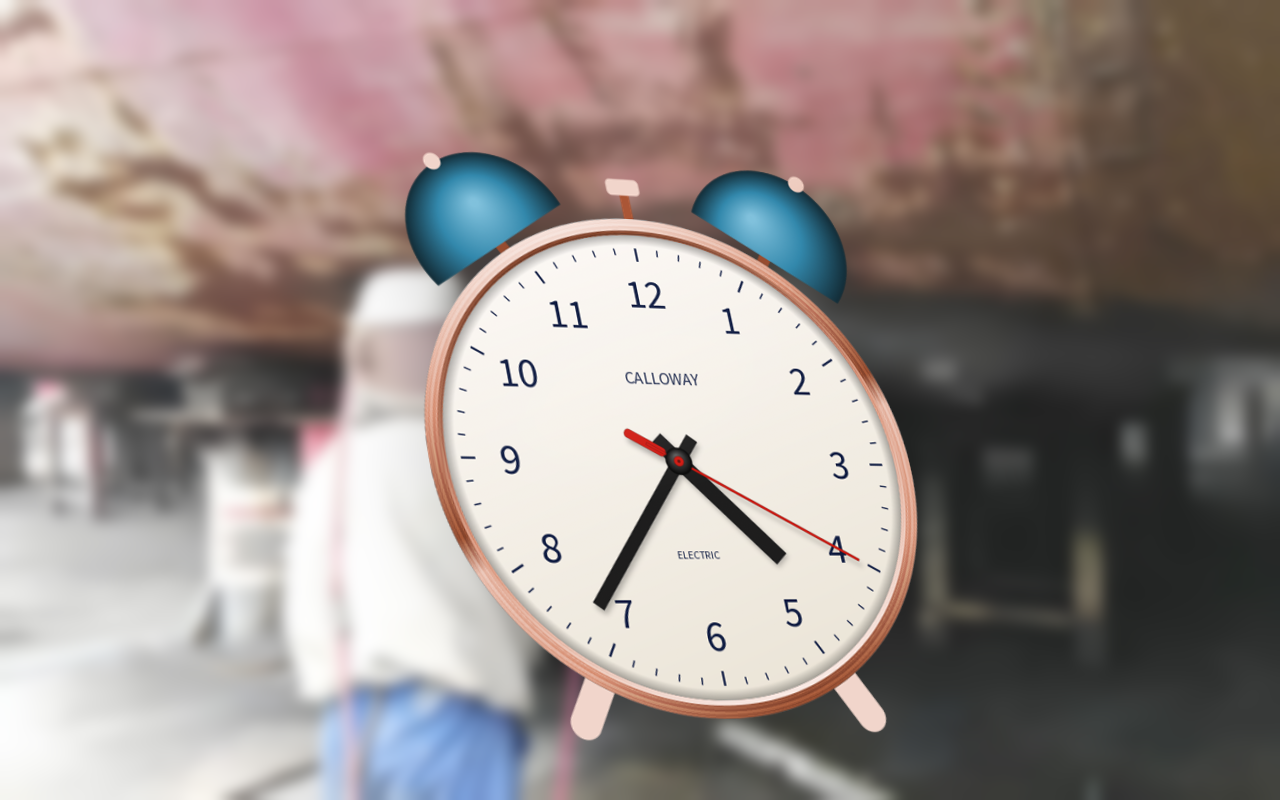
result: 4.36.20
